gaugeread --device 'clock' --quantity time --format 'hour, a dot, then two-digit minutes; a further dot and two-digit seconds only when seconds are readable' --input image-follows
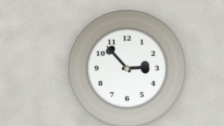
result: 2.53
